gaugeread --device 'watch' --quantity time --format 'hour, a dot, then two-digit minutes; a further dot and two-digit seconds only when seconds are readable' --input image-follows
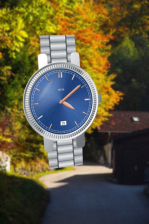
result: 4.09
